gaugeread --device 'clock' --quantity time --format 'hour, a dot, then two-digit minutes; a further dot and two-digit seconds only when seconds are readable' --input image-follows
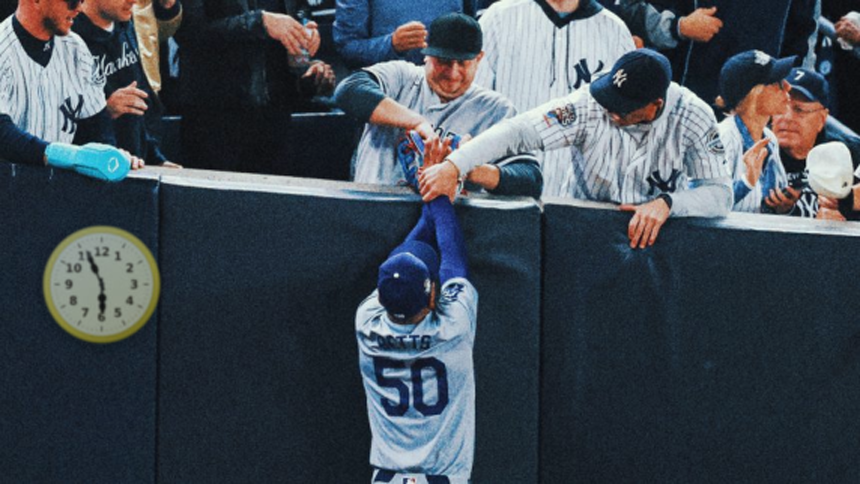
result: 5.56
